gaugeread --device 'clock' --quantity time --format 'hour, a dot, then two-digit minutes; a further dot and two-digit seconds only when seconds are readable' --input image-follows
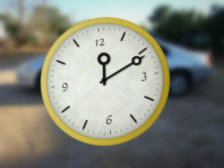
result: 12.11
